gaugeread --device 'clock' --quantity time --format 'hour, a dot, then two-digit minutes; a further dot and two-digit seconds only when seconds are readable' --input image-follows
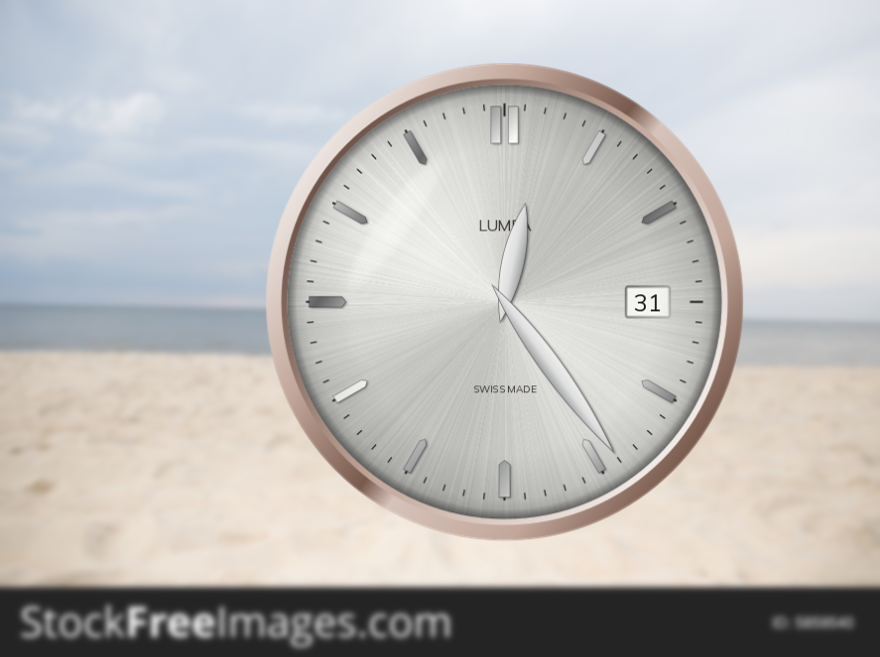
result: 12.24
